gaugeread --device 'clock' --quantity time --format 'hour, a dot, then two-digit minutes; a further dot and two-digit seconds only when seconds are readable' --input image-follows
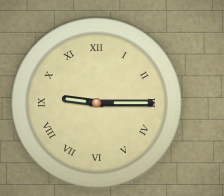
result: 9.15
